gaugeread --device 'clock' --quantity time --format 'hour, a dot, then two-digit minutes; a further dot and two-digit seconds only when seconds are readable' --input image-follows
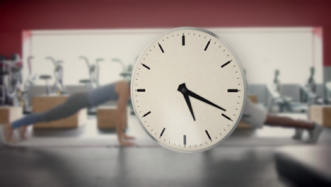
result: 5.19
